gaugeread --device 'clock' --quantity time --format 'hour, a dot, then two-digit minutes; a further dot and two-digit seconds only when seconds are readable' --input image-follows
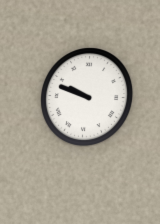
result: 9.48
